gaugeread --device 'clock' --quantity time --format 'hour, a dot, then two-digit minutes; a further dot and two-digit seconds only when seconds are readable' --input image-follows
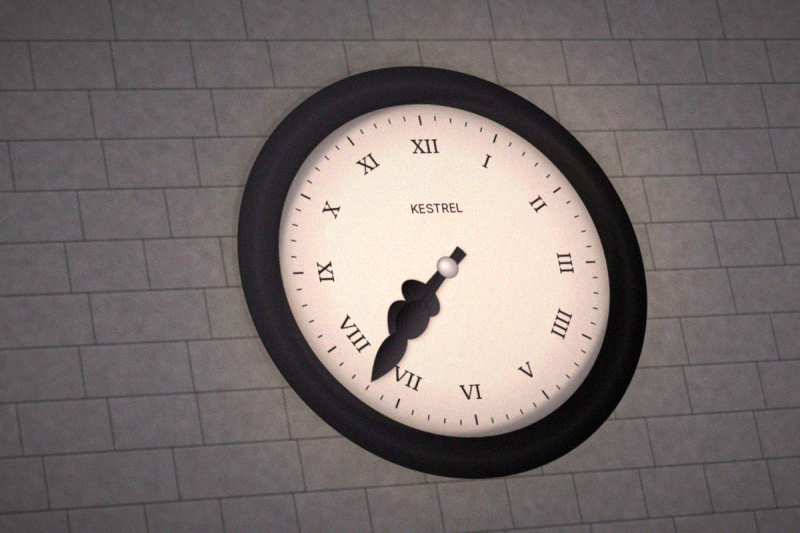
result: 7.37
